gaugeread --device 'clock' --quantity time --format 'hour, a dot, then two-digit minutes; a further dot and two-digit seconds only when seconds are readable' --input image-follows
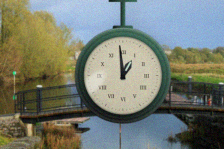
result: 12.59
